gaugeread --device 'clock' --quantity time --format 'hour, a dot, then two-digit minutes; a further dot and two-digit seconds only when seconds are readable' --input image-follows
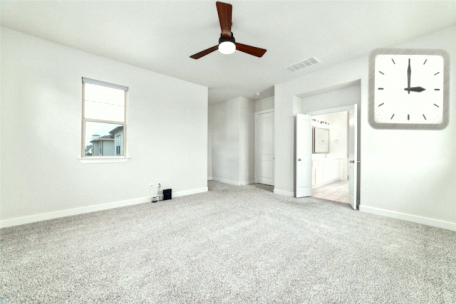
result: 3.00
